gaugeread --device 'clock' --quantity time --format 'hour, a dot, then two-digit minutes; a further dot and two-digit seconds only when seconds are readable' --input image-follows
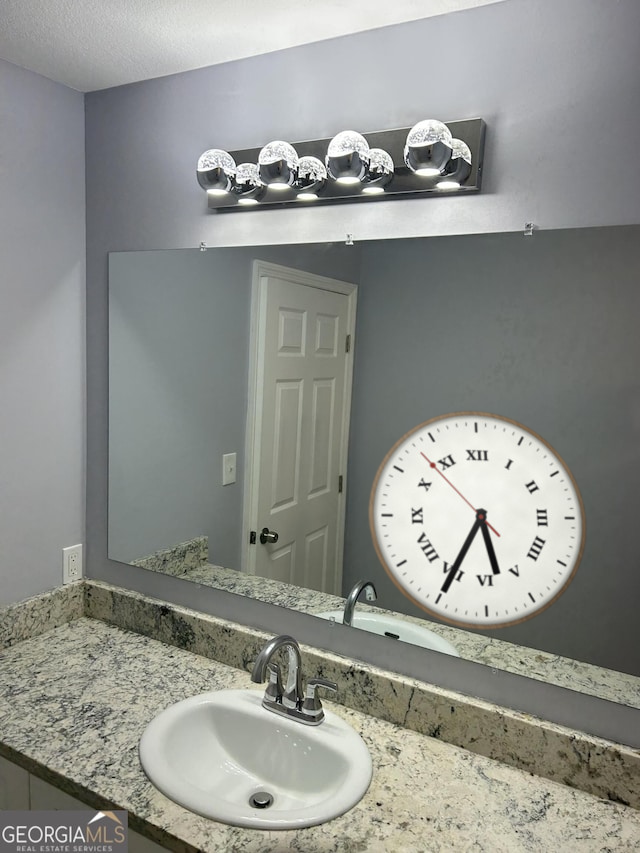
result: 5.34.53
